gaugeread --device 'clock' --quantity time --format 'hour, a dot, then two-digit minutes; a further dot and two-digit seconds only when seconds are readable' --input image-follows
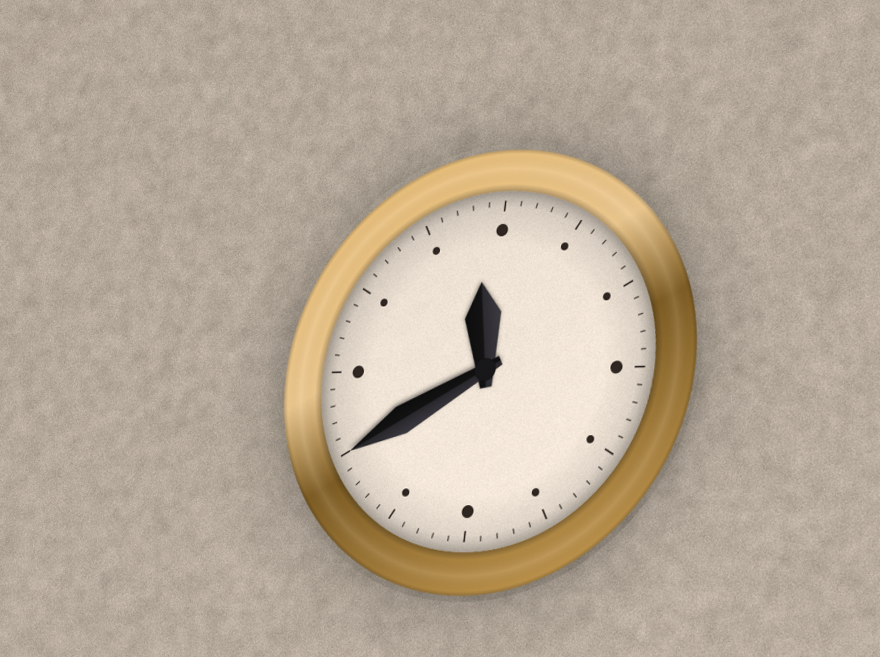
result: 11.40
